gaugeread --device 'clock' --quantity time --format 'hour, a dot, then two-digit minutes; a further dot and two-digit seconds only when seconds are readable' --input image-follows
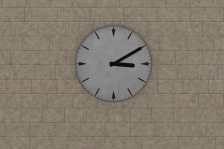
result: 3.10
